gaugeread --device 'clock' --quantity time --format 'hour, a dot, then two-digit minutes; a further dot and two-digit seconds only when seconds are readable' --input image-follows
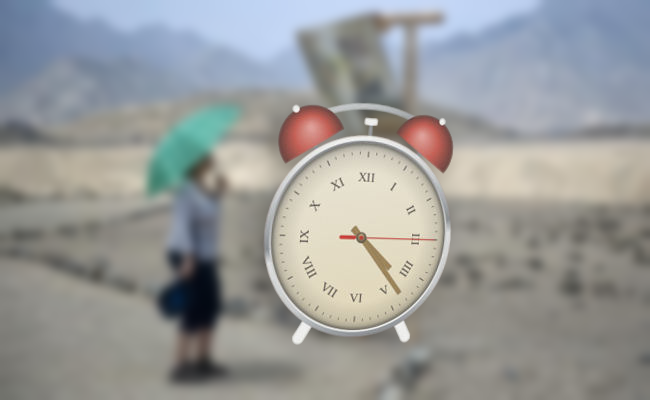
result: 4.23.15
